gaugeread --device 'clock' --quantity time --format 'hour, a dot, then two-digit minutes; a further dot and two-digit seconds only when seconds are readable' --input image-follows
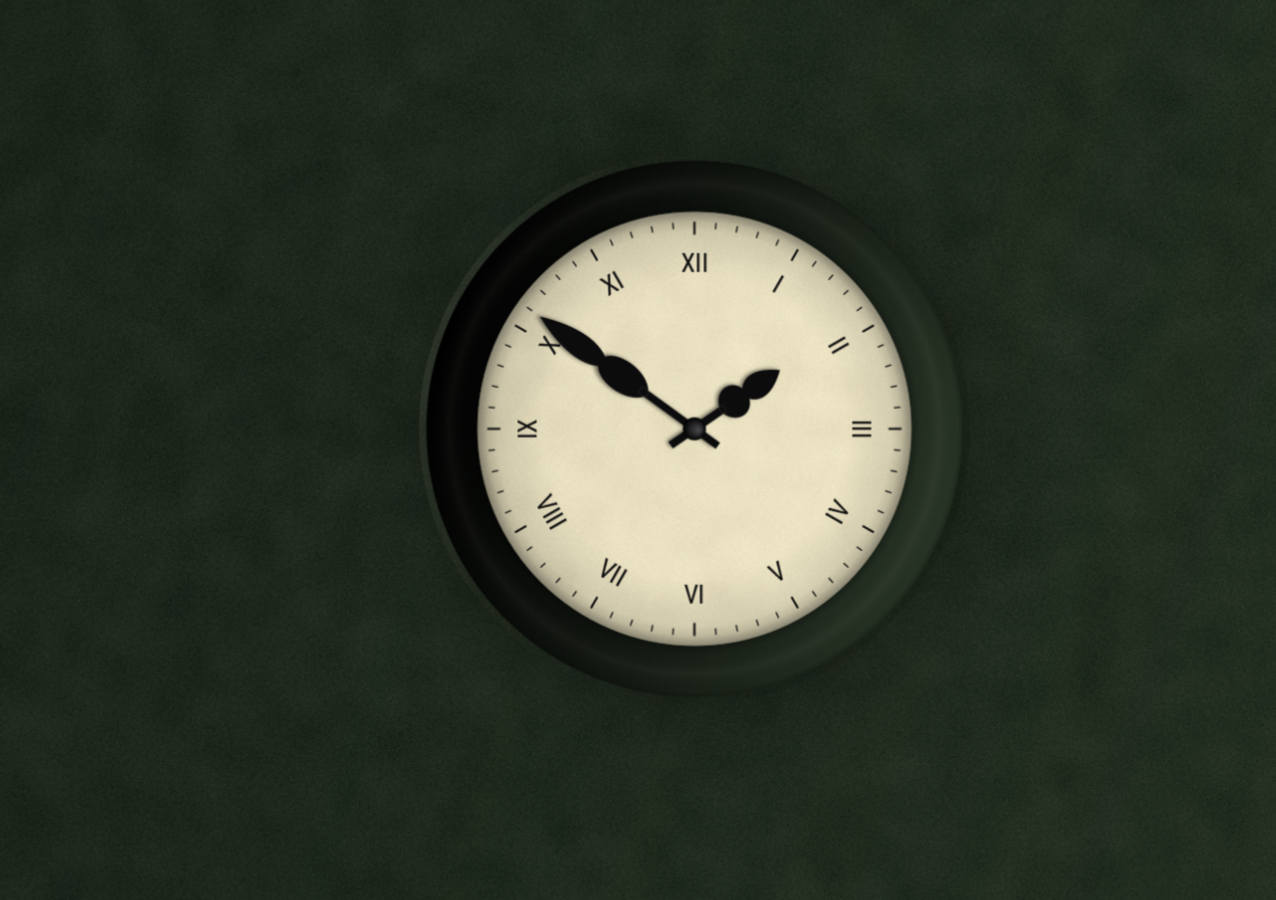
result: 1.51
